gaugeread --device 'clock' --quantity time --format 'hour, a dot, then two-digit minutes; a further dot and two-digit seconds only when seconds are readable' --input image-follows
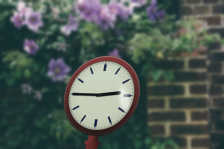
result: 2.45
